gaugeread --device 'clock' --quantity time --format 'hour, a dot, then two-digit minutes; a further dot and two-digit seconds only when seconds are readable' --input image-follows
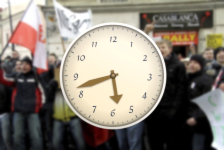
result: 5.42
